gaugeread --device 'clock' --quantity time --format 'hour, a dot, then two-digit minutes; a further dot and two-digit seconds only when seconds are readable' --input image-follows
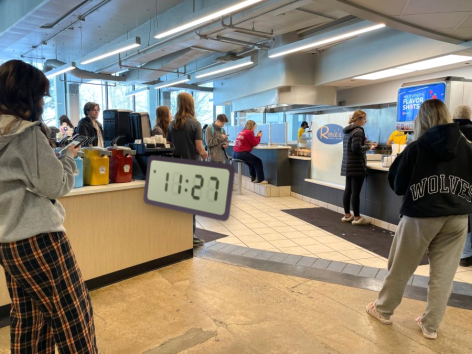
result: 11.27
